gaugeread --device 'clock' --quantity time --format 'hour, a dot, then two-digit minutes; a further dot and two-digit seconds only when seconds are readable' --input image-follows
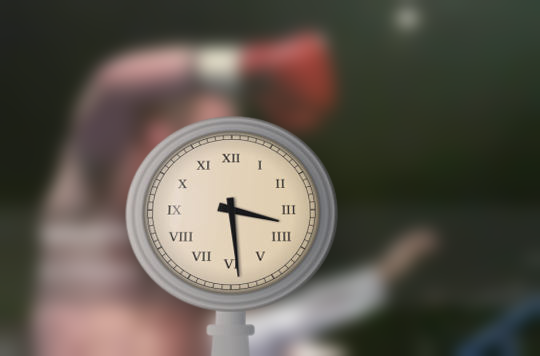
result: 3.29
